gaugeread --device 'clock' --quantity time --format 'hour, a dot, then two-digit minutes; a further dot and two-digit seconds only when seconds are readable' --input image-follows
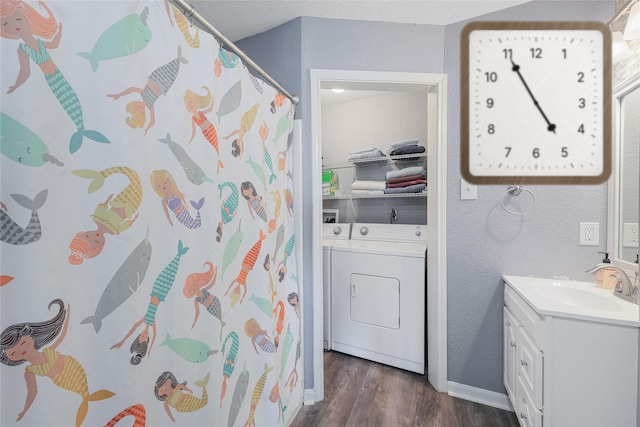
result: 4.55
